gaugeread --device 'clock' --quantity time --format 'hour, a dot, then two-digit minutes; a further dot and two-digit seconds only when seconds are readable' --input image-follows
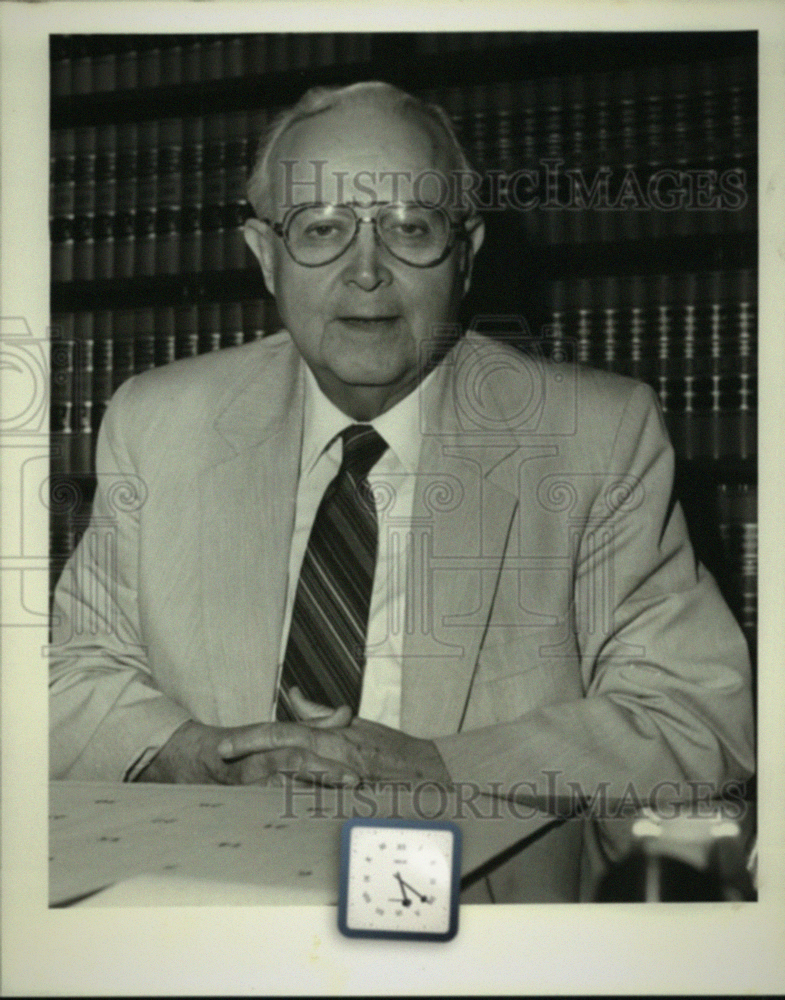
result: 5.21
